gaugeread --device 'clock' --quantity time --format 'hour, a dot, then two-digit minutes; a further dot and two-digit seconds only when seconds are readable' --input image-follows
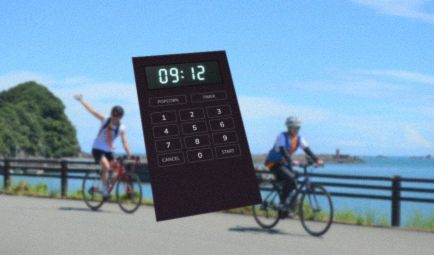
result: 9.12
